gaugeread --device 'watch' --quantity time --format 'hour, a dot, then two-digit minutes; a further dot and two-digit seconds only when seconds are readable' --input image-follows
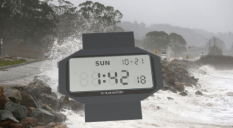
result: 1.42.18
